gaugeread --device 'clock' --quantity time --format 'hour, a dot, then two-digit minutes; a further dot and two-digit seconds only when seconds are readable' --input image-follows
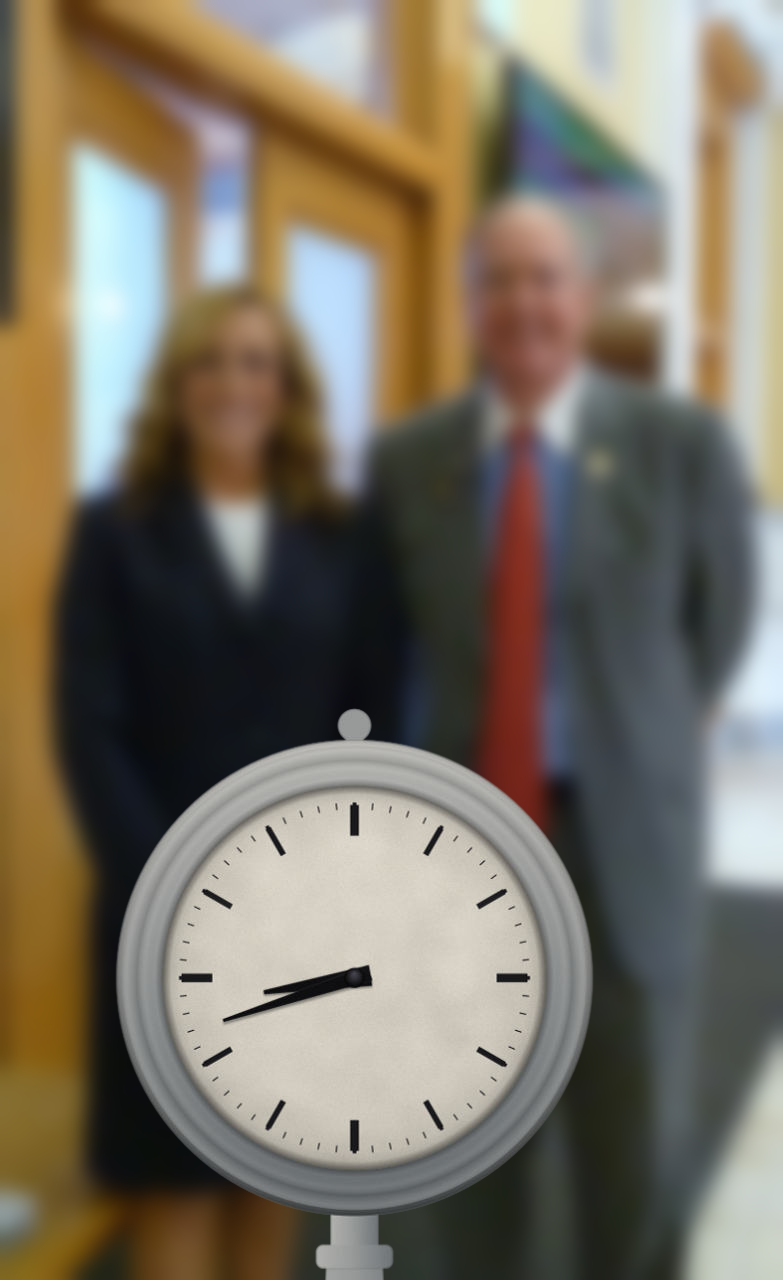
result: 8.42
